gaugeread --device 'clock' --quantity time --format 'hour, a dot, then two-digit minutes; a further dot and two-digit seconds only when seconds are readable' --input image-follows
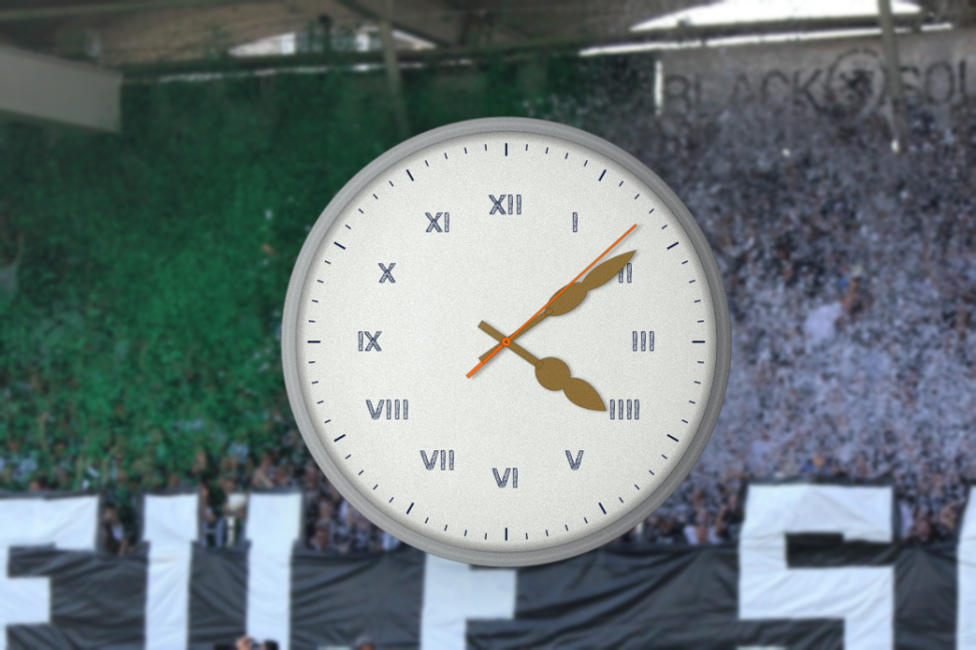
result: 4.09.08
